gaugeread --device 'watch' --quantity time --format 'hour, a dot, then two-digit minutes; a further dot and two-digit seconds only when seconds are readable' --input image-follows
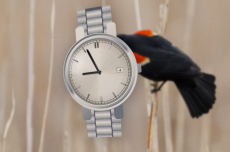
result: 8.56
